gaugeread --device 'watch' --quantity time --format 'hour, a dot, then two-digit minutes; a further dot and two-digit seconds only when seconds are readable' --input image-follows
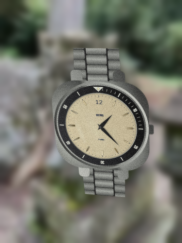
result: 1.23
